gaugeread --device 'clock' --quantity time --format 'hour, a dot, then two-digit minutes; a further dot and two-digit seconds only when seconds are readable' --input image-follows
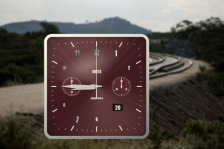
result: 8.45
